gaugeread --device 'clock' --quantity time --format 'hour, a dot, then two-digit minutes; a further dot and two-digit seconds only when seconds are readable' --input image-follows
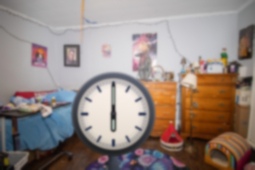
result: 6.00
